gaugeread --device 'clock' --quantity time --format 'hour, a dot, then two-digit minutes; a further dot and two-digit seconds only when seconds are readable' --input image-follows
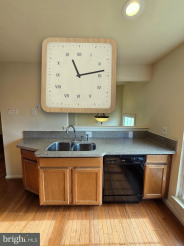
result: 11.13
